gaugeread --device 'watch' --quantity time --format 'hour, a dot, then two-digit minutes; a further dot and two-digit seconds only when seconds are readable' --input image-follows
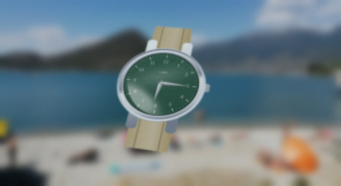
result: 6.15
